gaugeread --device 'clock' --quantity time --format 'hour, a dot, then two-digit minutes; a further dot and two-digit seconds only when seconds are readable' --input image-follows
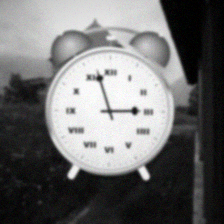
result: 2.57
